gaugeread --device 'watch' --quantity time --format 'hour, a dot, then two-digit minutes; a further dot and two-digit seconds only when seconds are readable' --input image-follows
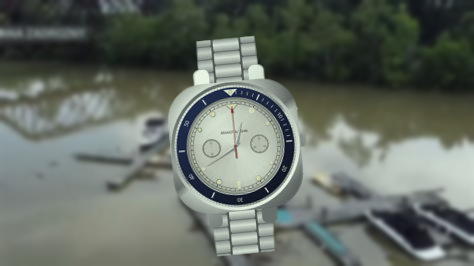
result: 12.40
